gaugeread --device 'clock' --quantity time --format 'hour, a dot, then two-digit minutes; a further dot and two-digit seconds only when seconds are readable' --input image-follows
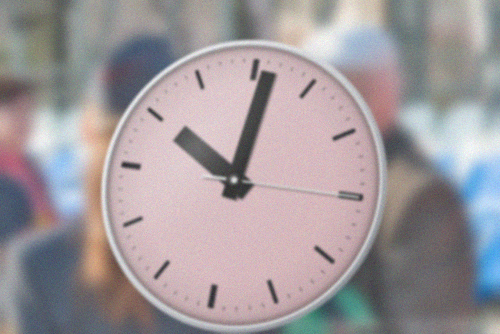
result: 10.01.15
